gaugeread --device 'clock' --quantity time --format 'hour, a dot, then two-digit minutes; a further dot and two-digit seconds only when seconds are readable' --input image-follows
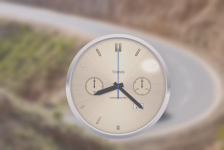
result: 8.22
